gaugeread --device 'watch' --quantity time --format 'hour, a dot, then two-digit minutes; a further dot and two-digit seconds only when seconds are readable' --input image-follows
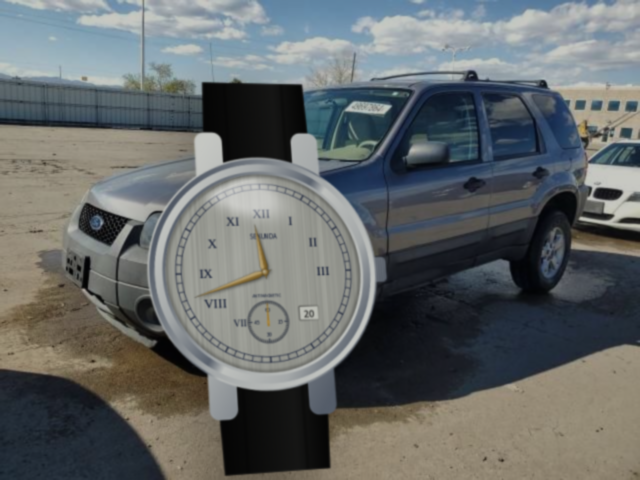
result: 11.42
